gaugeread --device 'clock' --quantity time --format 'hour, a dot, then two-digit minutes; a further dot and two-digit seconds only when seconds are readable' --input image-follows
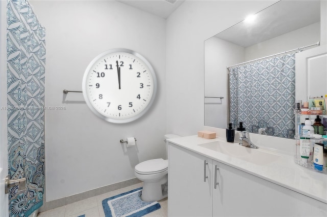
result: 11.59
